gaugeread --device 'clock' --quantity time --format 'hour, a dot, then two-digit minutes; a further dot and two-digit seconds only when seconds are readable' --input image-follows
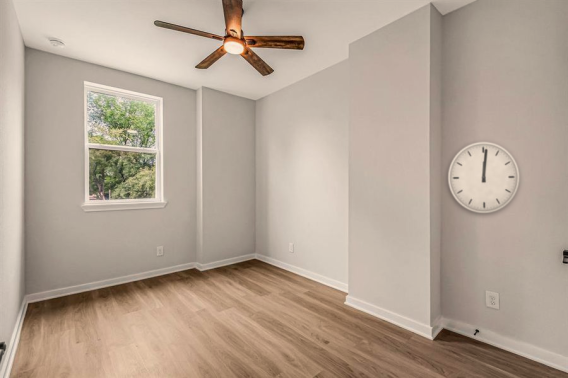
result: 12.01
